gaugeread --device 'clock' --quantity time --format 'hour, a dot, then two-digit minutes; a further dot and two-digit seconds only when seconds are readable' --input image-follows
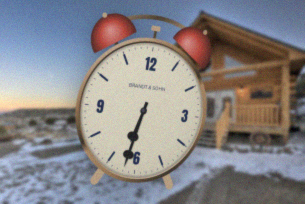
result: 6.32
